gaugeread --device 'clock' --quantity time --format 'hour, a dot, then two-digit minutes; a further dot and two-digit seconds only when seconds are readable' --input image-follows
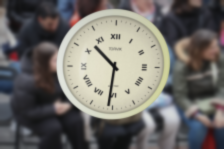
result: 10.31
